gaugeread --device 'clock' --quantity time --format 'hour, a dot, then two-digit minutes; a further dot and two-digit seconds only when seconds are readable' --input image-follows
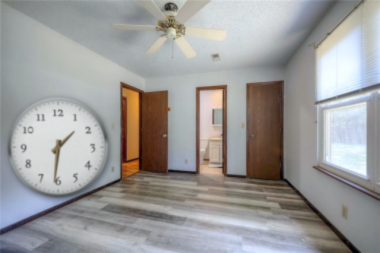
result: 1.31
